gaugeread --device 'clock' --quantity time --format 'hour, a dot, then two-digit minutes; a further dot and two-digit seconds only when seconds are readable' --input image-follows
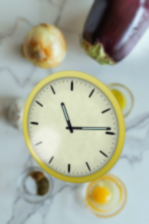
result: 11.14
